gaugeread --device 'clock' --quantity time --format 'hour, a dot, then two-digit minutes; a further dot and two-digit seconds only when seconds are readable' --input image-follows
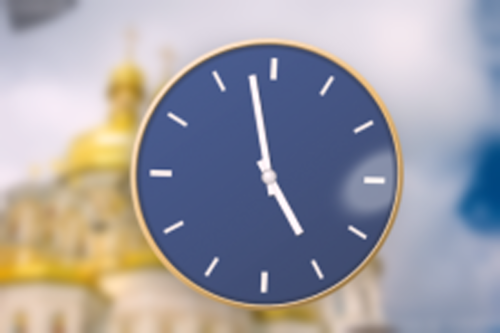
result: 4.58
